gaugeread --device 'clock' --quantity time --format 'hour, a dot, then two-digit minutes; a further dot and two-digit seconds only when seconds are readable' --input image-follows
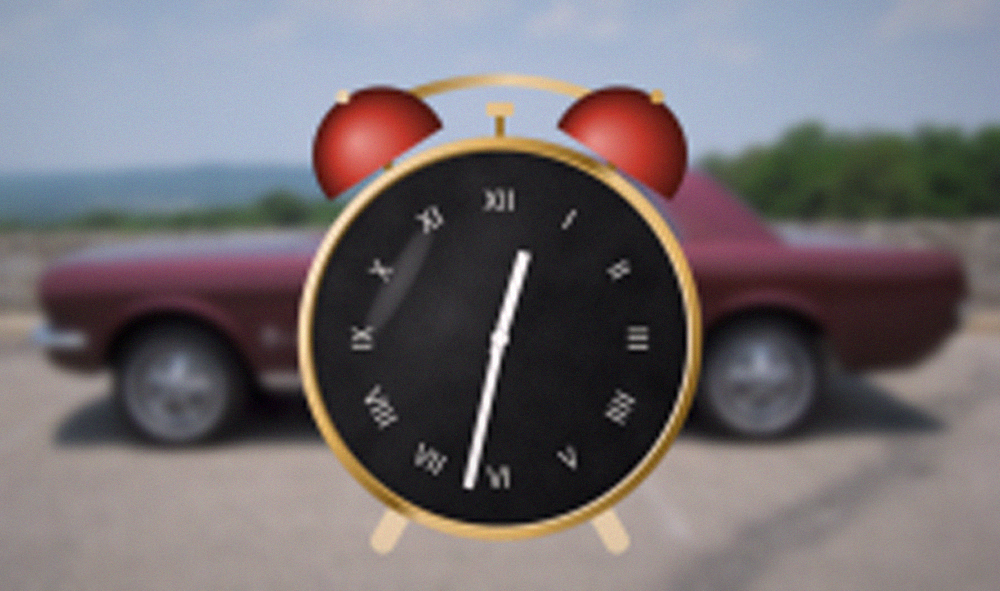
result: 12.32
